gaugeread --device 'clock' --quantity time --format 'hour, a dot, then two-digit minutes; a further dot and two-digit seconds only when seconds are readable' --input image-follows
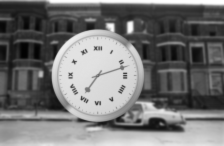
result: 7.12
